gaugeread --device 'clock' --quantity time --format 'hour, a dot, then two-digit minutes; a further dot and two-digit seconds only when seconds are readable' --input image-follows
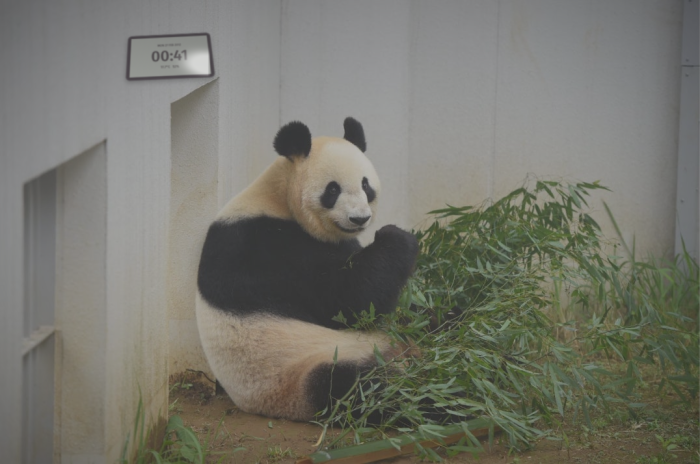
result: 0.41
